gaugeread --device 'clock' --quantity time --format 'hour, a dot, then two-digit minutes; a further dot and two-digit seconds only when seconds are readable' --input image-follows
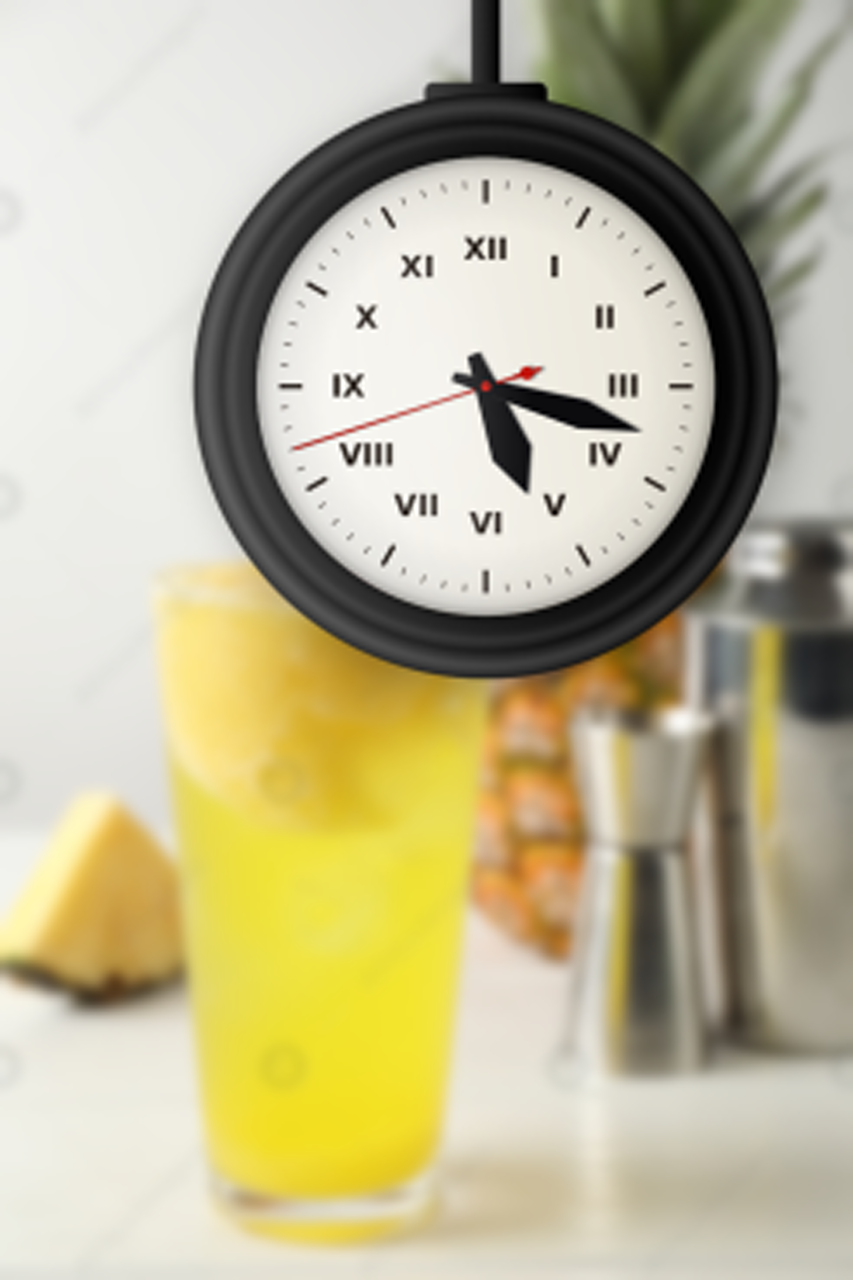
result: 5.17.42
